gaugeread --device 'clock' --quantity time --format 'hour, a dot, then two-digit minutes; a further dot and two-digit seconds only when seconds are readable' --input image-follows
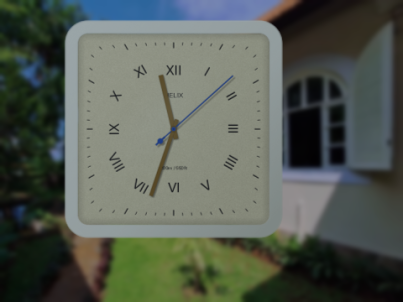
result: 11.33.08
